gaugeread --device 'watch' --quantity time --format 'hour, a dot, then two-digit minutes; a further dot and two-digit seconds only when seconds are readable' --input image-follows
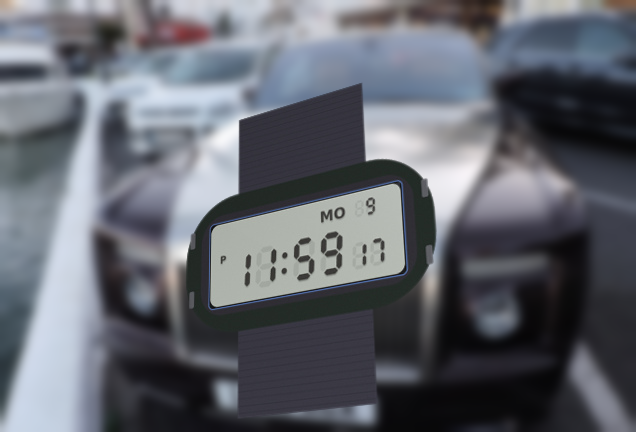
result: 11.59.17
